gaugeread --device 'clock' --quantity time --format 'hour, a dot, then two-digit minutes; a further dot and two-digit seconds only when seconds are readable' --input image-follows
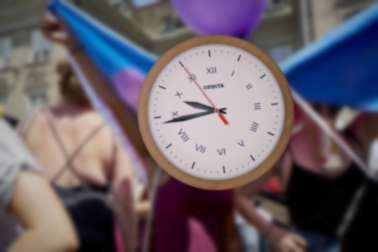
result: 9.43.55
